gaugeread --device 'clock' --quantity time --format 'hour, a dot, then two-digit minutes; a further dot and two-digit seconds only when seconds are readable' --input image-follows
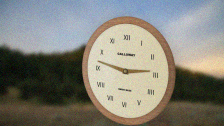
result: 2.47
